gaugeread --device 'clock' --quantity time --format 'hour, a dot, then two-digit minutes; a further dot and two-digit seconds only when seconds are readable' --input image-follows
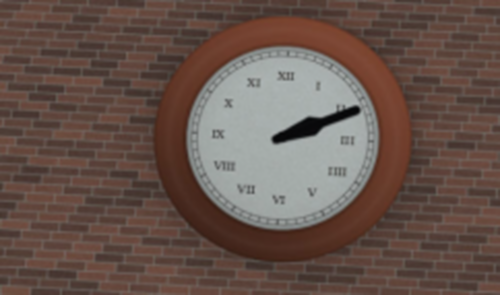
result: 2.11
